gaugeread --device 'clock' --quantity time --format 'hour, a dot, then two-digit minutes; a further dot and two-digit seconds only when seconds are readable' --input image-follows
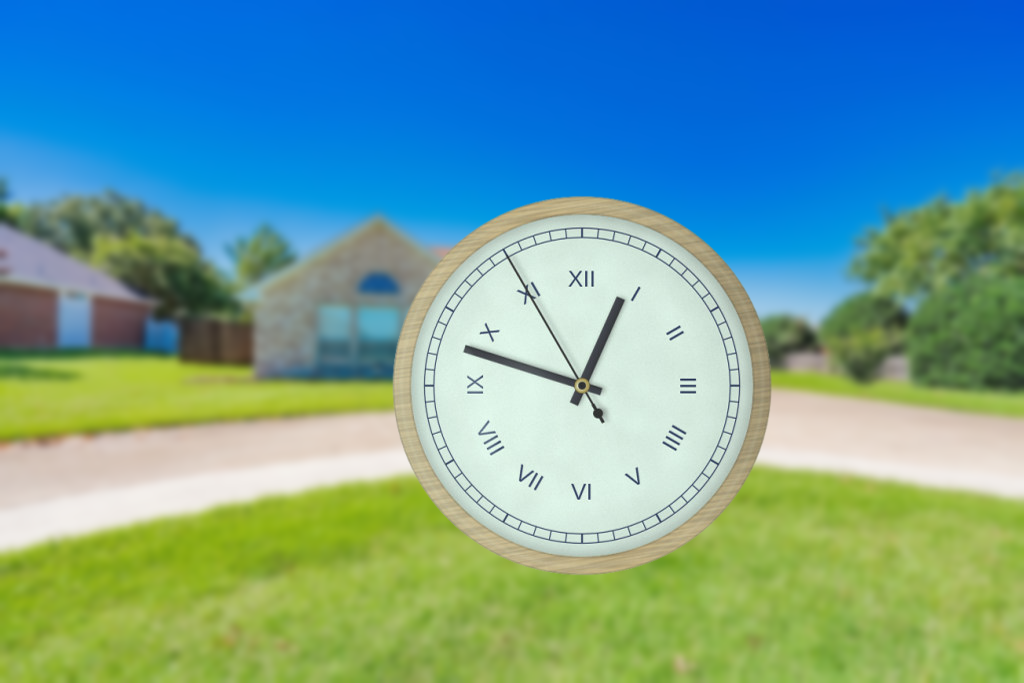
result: 12.47.55
